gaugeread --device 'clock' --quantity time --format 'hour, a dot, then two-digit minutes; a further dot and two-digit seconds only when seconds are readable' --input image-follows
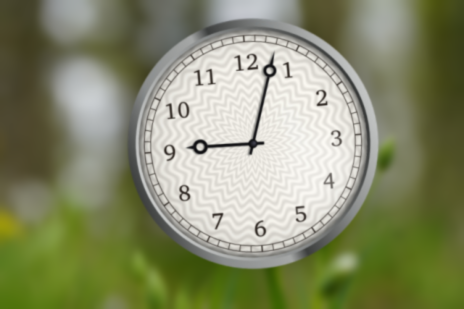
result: 9.03
